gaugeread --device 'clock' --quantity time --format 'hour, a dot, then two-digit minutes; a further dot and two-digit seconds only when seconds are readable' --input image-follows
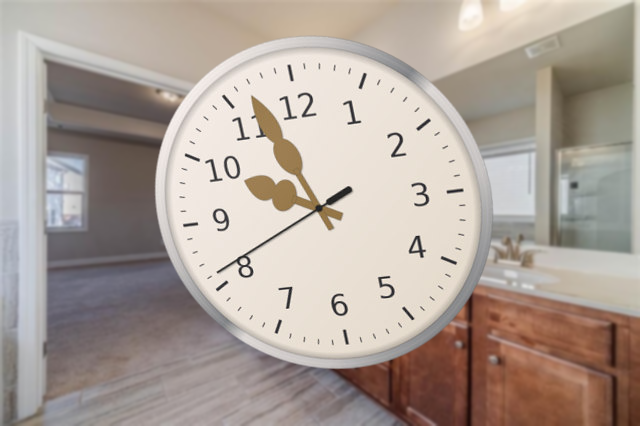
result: 9.56.41
